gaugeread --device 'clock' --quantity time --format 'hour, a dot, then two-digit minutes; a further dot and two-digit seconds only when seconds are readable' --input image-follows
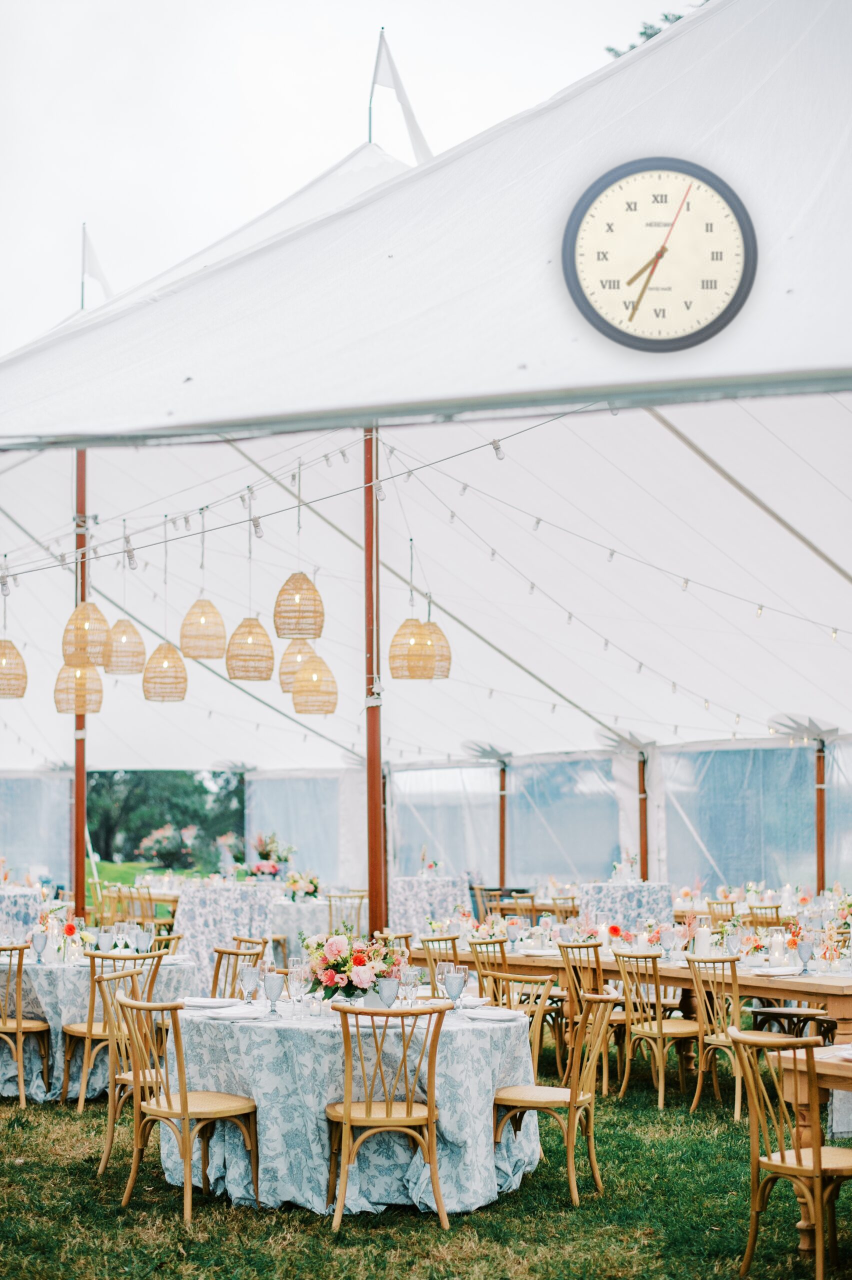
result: 7.34.04
